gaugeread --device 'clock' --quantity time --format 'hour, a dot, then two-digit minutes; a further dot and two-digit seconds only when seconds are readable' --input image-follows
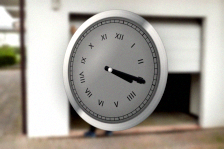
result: 3.15
